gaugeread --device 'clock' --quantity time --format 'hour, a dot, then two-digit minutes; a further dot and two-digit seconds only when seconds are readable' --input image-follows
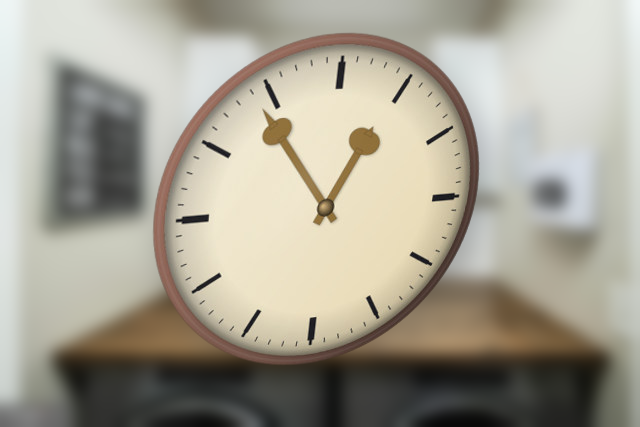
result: 12.54
